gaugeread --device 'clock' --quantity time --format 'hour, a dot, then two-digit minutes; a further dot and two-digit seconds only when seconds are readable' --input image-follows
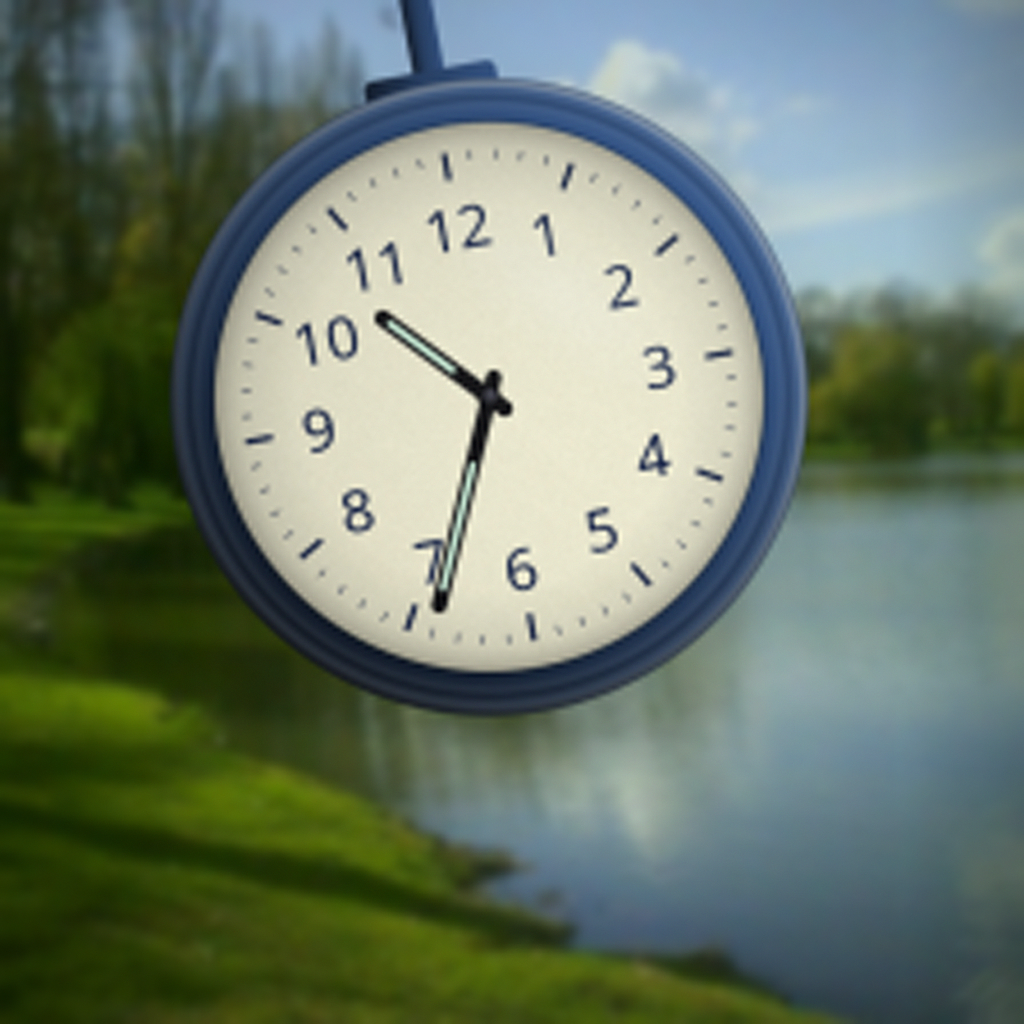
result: 10.34
